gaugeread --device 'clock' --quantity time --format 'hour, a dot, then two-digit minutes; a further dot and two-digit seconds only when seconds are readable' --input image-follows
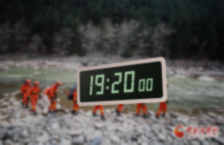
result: 19.20.00
